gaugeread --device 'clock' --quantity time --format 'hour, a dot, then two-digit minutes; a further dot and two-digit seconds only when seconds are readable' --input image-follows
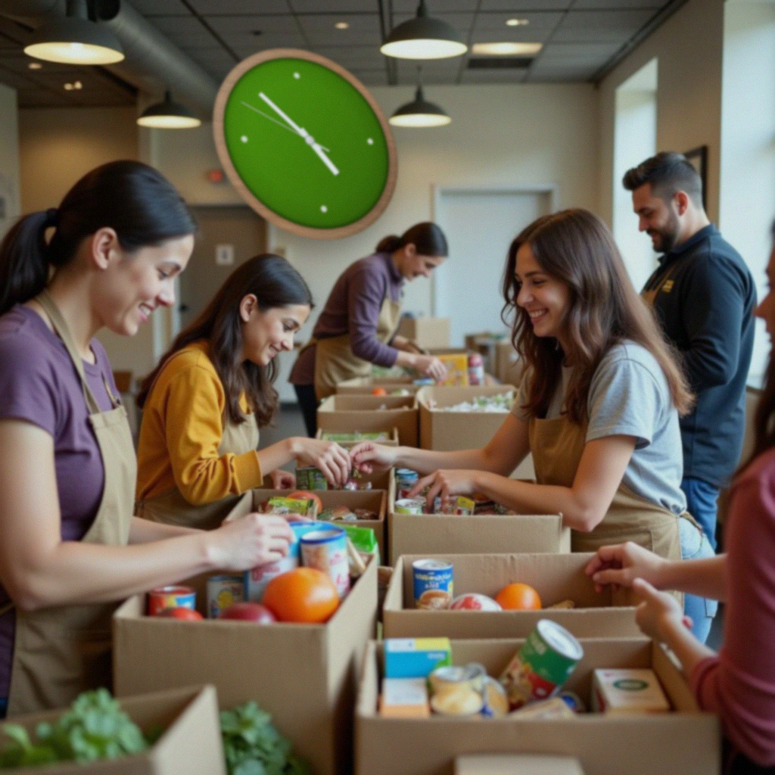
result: 4.52.50
